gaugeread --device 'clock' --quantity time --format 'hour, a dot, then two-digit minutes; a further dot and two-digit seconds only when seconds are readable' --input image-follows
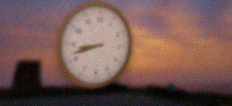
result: 8.42
